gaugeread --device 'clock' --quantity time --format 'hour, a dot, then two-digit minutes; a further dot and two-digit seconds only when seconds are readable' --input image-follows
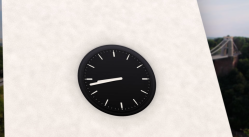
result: 8.43
